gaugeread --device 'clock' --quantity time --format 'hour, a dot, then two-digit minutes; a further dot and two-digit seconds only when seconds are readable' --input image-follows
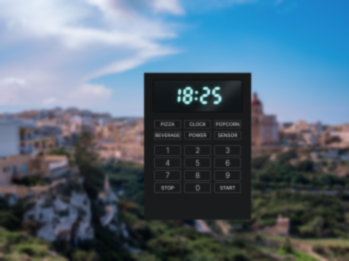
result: 18.25
